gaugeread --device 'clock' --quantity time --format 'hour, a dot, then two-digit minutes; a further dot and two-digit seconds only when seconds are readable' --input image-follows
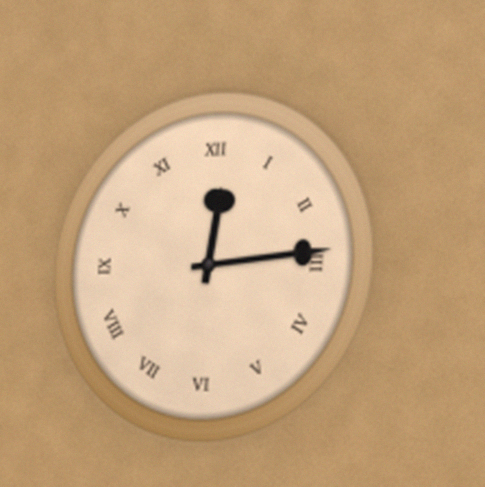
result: 12.14
